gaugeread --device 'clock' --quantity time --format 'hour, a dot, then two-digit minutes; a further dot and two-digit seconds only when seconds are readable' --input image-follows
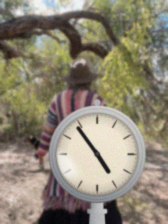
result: 4.54
